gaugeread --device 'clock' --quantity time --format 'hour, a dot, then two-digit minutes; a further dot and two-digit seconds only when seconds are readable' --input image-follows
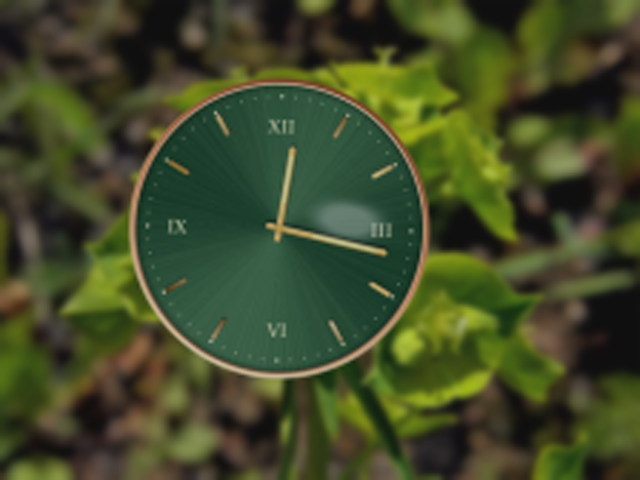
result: 12.17
